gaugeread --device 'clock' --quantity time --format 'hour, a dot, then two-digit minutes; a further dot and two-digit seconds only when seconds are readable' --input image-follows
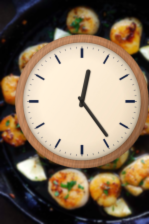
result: 12.24
